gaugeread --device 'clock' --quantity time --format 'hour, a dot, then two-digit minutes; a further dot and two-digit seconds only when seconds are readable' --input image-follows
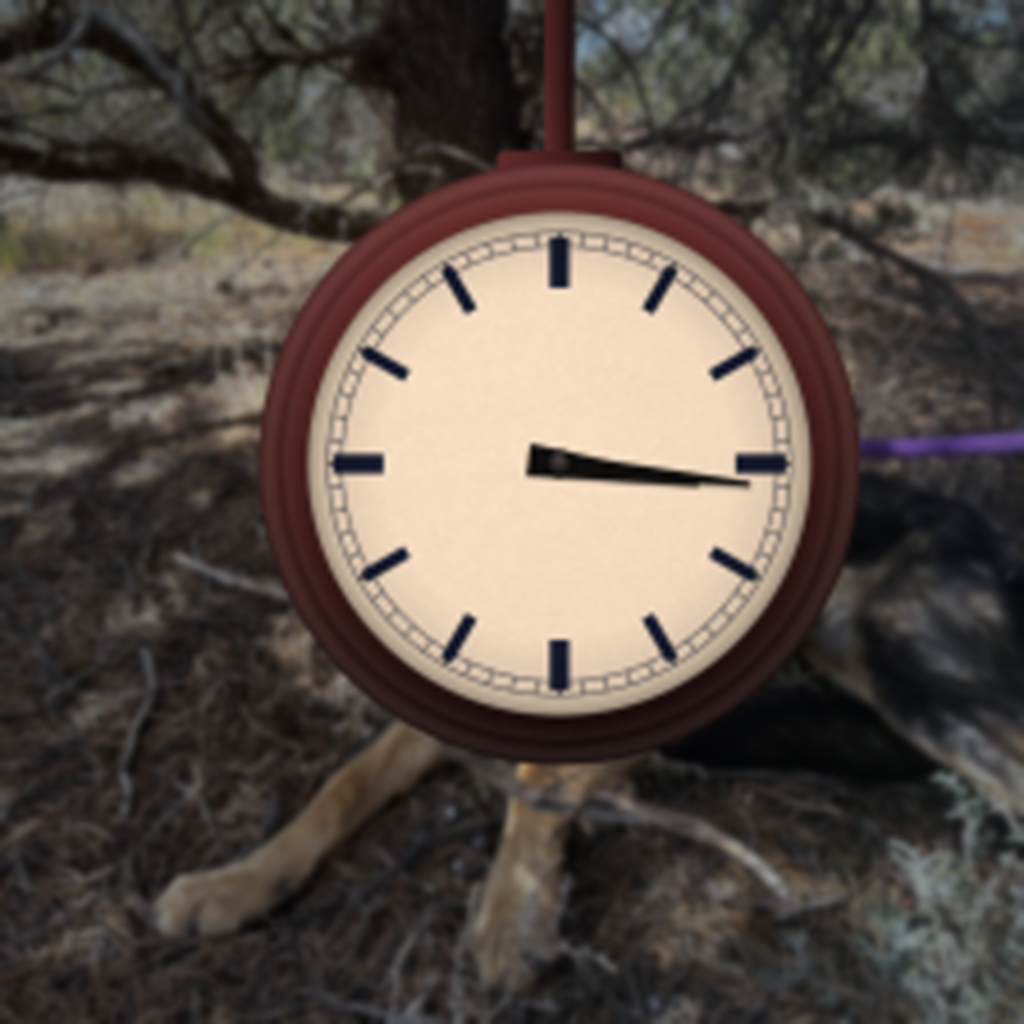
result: 3.16
